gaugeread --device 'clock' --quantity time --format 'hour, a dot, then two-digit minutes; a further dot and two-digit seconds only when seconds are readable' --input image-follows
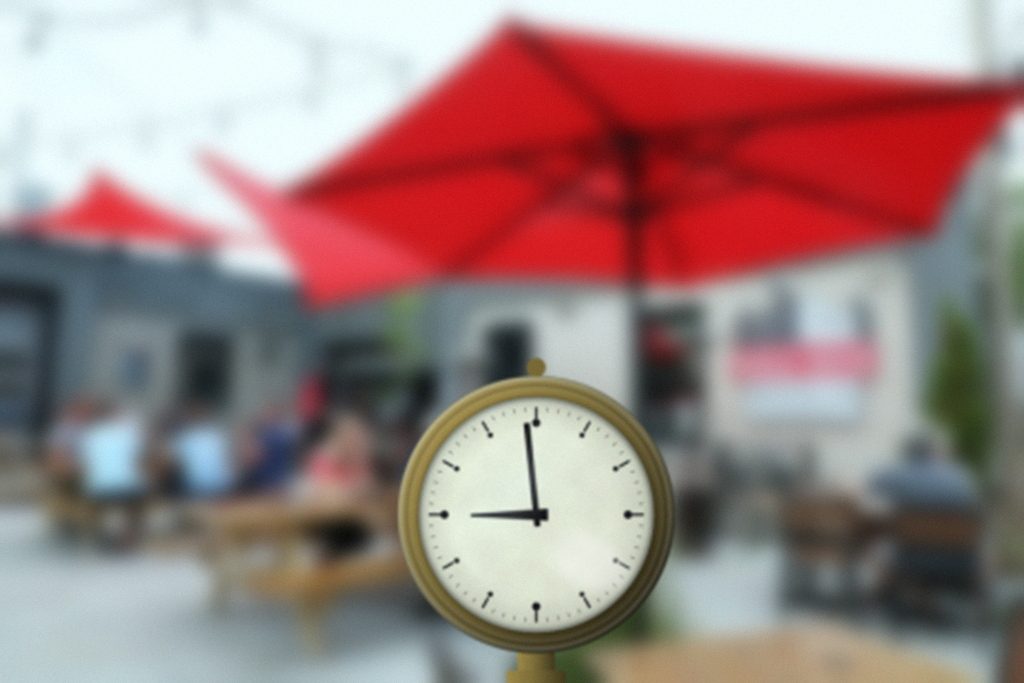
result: 8.59
